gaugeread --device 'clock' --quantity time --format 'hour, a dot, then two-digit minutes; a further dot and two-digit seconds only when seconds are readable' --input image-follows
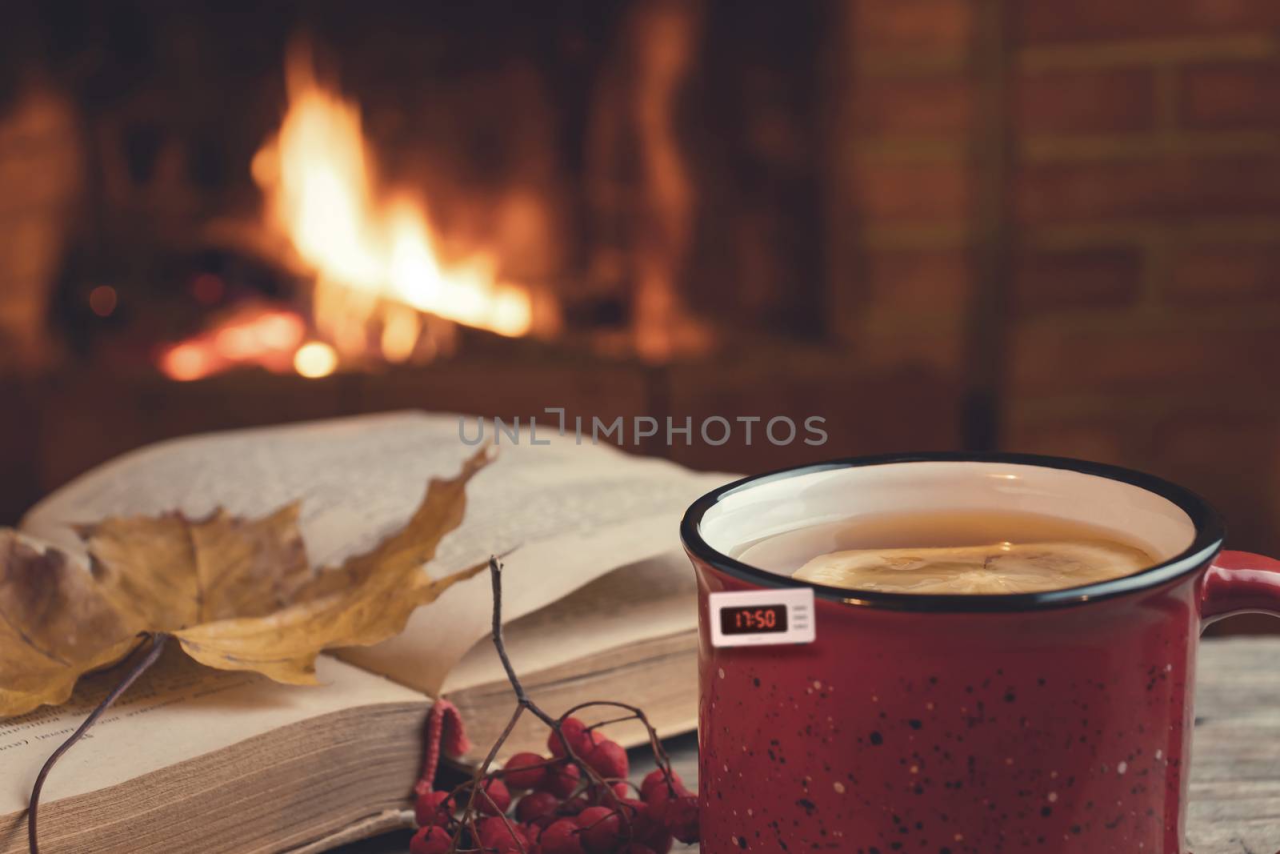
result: 17.50
